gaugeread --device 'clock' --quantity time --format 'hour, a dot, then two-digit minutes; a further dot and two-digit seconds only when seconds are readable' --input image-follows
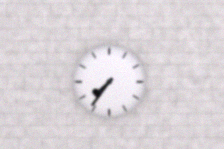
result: 7.36
